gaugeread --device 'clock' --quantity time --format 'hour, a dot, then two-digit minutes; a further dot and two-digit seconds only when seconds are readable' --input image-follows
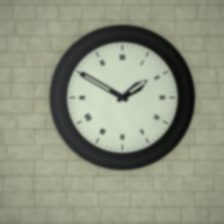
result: 1.50
